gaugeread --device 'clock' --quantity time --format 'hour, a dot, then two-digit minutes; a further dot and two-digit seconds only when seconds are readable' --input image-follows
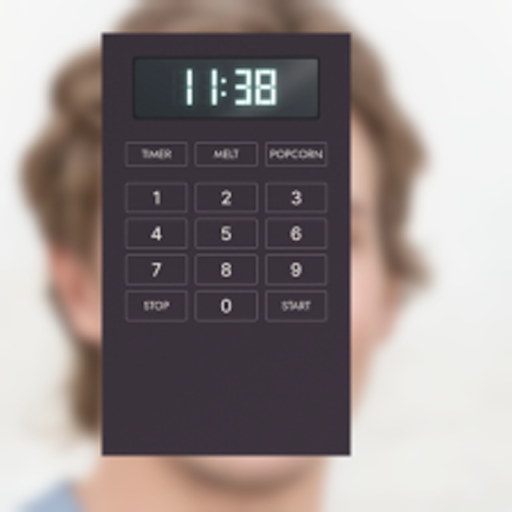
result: 11.38
